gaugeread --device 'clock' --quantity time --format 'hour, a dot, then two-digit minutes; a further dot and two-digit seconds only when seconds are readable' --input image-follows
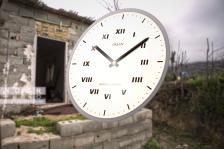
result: 10.09
